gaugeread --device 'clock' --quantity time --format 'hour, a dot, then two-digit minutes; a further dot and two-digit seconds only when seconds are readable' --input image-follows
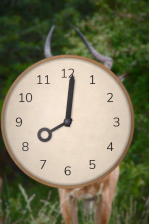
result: 8.01
